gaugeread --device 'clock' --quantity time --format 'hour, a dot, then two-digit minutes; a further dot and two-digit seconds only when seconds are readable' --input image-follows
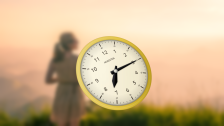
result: 7.15
